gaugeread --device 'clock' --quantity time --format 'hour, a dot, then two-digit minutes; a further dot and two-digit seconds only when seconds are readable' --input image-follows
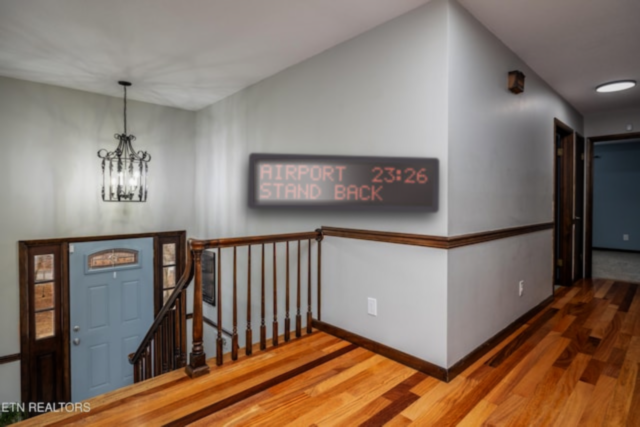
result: 23.26
